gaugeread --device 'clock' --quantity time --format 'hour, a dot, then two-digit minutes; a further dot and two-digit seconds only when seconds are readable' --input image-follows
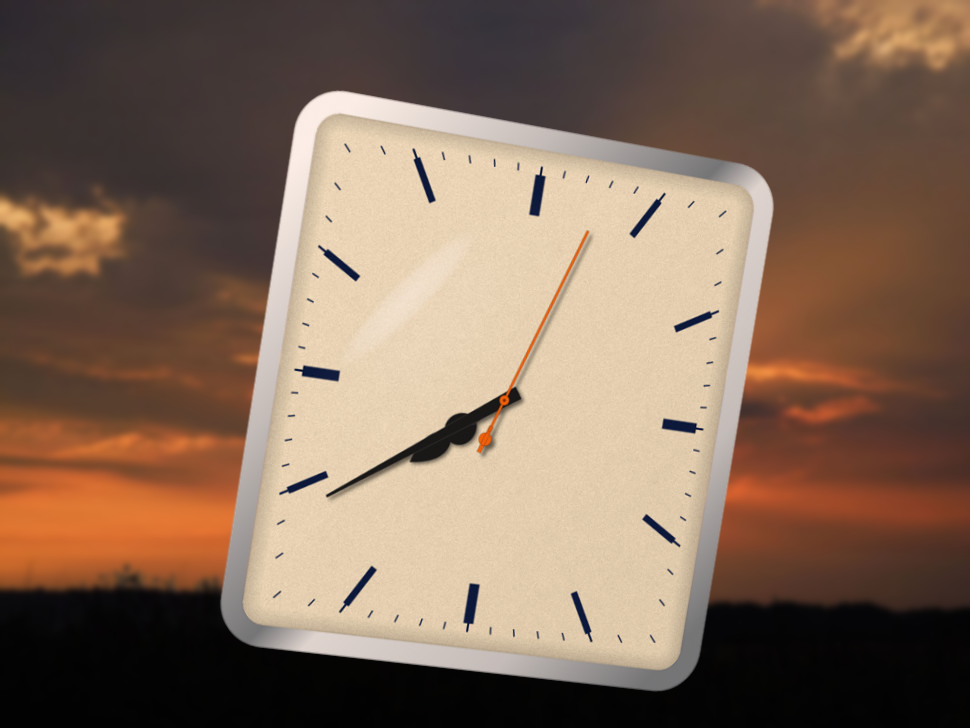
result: 7.39.03
